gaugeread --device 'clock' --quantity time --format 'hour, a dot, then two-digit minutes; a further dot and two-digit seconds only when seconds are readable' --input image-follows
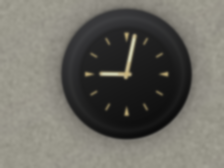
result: 9.02
